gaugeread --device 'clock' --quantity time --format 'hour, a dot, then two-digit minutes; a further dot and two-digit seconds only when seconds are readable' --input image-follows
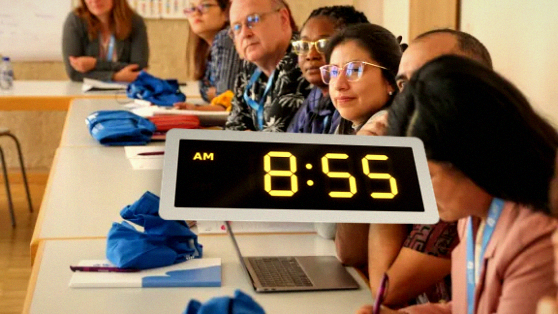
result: 8.55
